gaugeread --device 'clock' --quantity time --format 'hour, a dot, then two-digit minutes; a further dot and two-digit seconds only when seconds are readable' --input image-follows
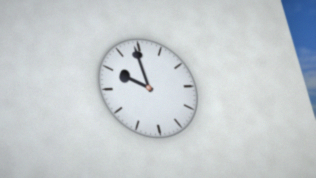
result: 9.59
